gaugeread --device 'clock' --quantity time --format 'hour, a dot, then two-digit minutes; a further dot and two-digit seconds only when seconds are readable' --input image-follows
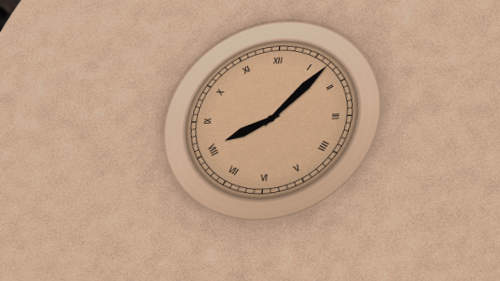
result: 8.07
